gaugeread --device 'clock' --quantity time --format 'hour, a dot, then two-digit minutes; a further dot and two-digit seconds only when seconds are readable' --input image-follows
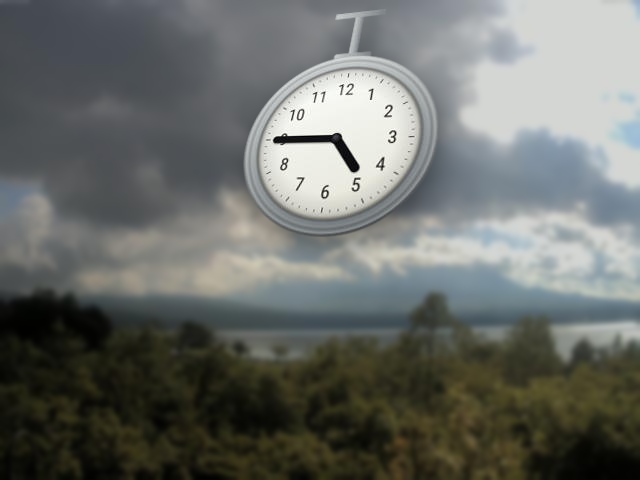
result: 4.45
